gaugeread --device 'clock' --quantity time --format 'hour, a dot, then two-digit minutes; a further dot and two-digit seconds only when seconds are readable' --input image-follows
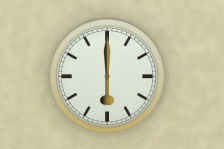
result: 6.00
